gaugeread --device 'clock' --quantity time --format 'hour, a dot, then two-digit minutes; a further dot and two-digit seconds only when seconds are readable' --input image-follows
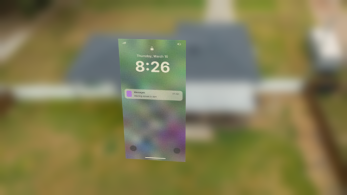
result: 8.26
